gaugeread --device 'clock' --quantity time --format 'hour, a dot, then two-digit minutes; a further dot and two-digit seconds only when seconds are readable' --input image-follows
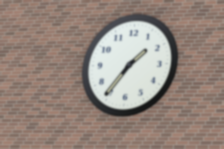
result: 1.36
